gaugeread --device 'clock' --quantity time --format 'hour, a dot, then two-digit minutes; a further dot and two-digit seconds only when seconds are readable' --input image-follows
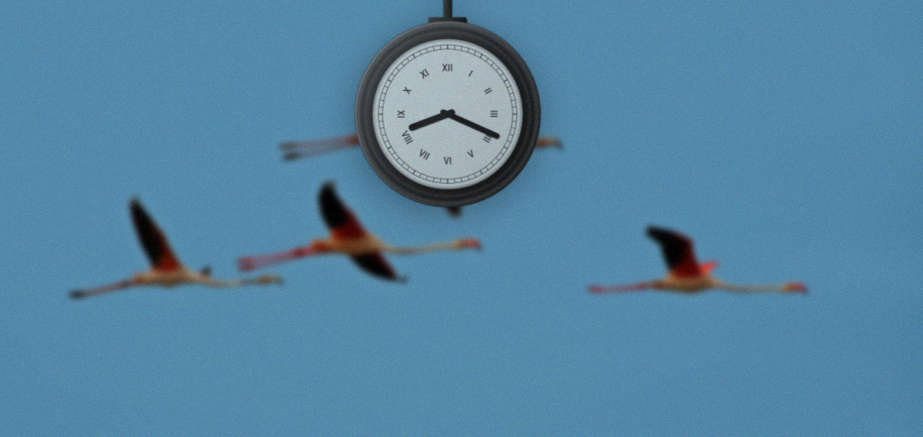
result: 8.19
